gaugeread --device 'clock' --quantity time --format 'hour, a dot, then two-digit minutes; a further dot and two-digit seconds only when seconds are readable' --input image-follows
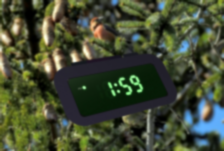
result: 1.59
